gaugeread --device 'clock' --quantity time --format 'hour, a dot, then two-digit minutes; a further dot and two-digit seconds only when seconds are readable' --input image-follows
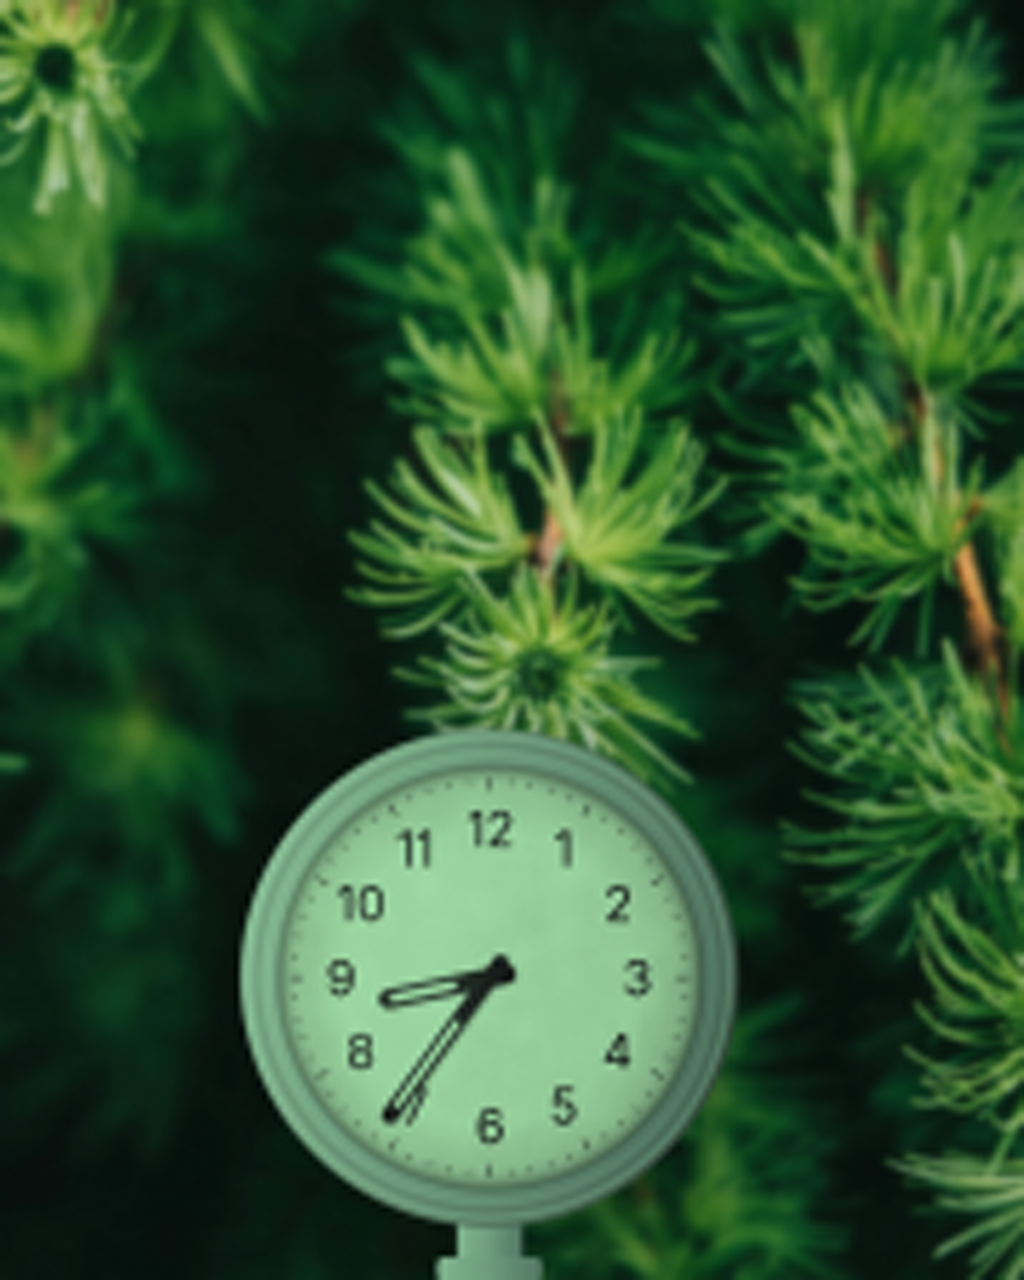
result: 8.36
